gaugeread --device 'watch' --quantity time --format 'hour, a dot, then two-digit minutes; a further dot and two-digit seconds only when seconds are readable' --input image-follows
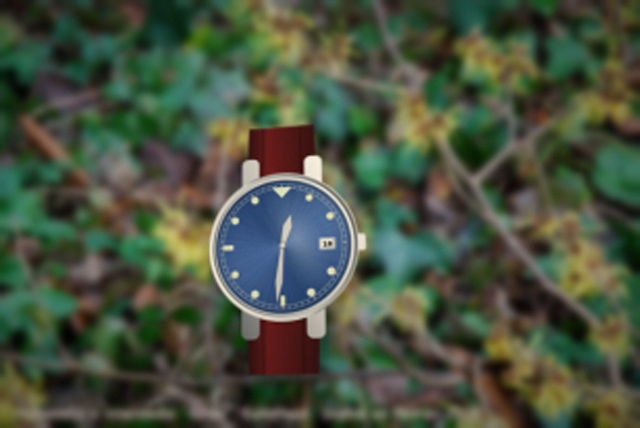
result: 12.31
